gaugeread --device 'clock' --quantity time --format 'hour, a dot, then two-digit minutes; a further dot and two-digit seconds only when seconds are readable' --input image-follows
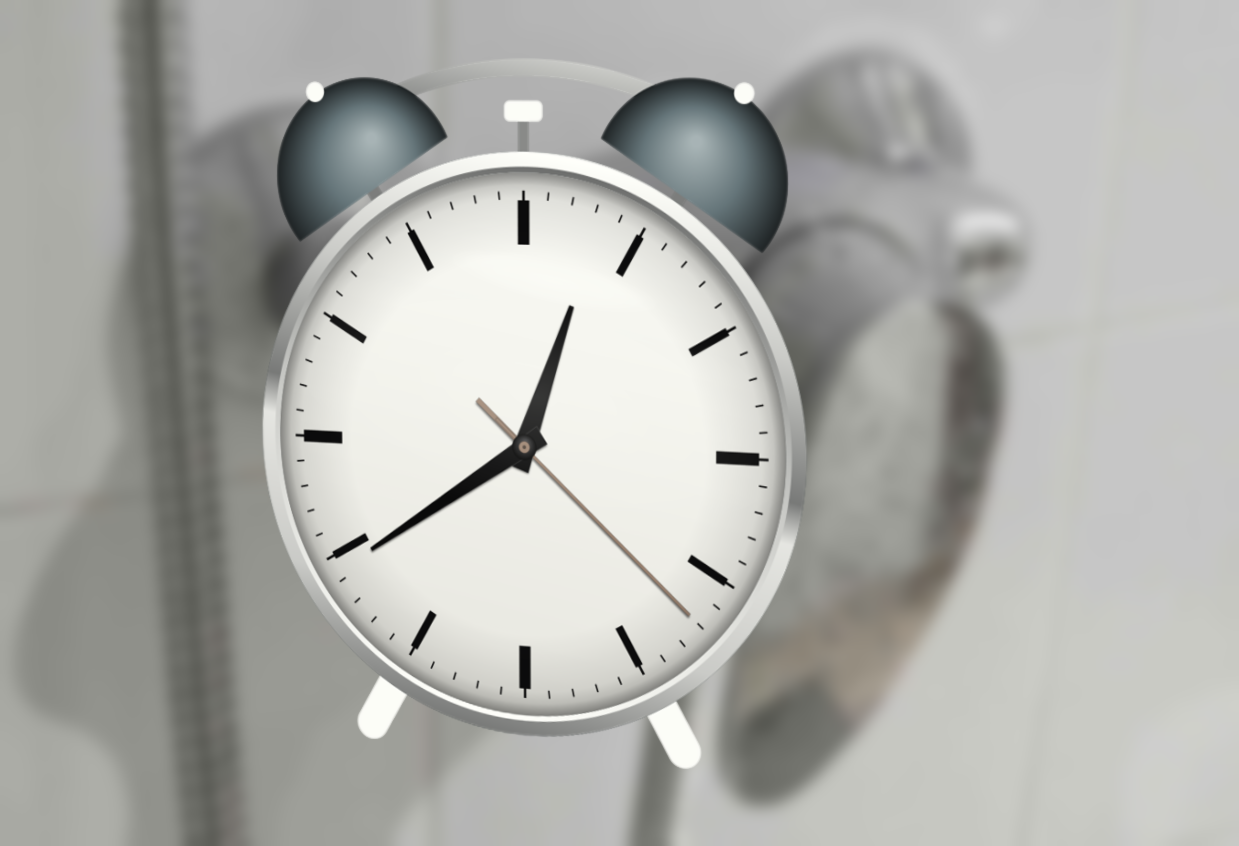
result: 12.39.22
